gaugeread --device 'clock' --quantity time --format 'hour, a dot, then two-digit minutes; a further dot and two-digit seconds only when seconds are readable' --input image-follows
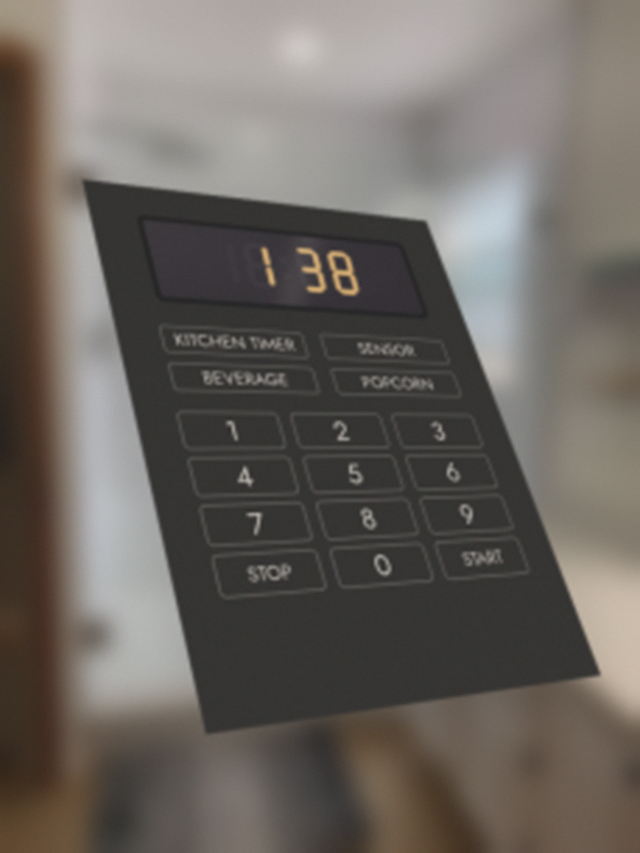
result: 1.38
